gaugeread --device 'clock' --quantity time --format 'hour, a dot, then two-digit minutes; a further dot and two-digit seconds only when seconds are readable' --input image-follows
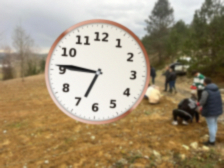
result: 6.46
